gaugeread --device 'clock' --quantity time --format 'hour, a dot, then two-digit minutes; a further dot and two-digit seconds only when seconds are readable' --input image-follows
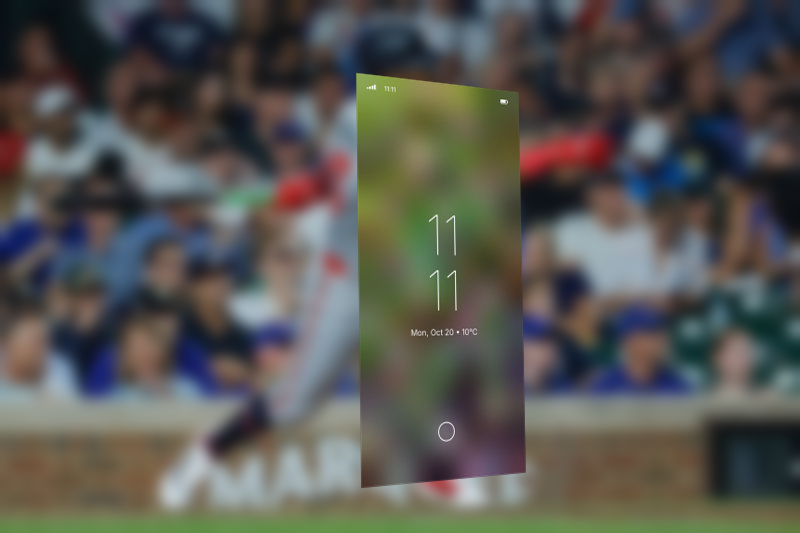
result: 11.11
